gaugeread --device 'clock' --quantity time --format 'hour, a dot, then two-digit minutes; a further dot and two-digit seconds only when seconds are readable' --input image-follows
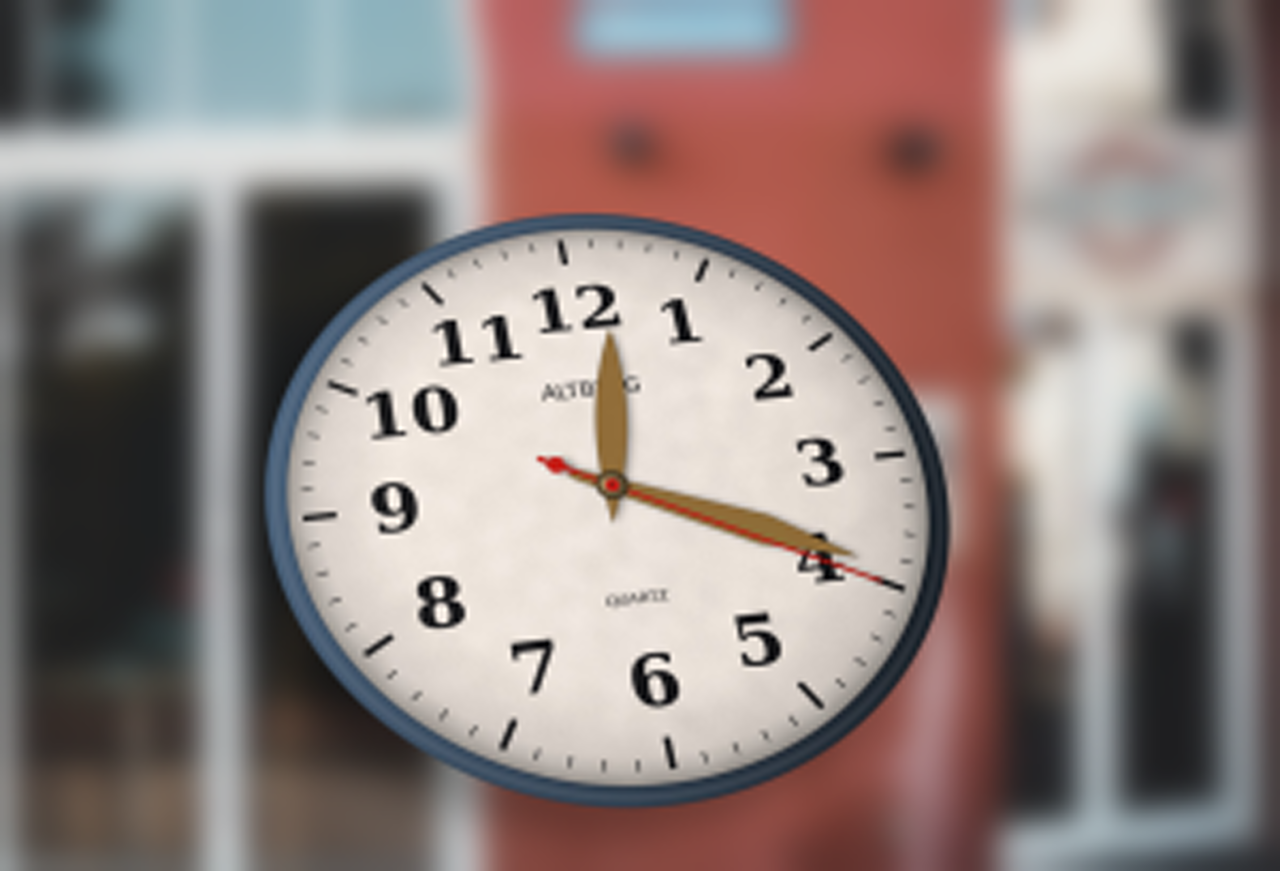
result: 12.19.20
